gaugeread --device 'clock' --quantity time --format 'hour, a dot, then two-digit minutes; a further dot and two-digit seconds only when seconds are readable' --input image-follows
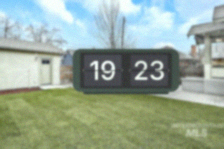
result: 19.23
